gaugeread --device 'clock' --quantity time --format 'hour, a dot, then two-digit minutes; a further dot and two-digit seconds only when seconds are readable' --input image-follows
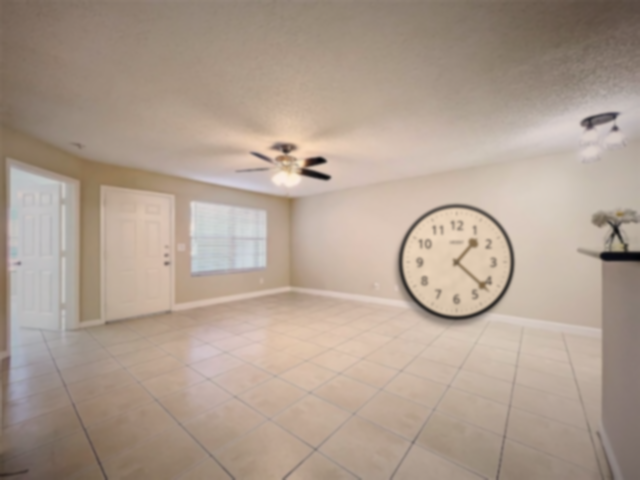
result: 1.22
